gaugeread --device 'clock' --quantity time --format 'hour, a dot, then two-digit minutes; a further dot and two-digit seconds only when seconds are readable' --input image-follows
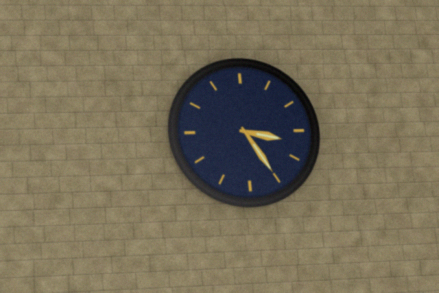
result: 3.25
